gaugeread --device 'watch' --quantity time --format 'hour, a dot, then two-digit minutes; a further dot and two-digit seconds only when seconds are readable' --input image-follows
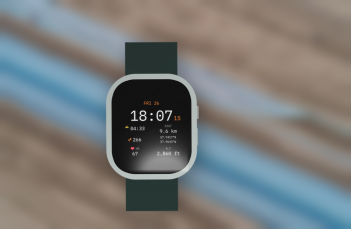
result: 18.07
